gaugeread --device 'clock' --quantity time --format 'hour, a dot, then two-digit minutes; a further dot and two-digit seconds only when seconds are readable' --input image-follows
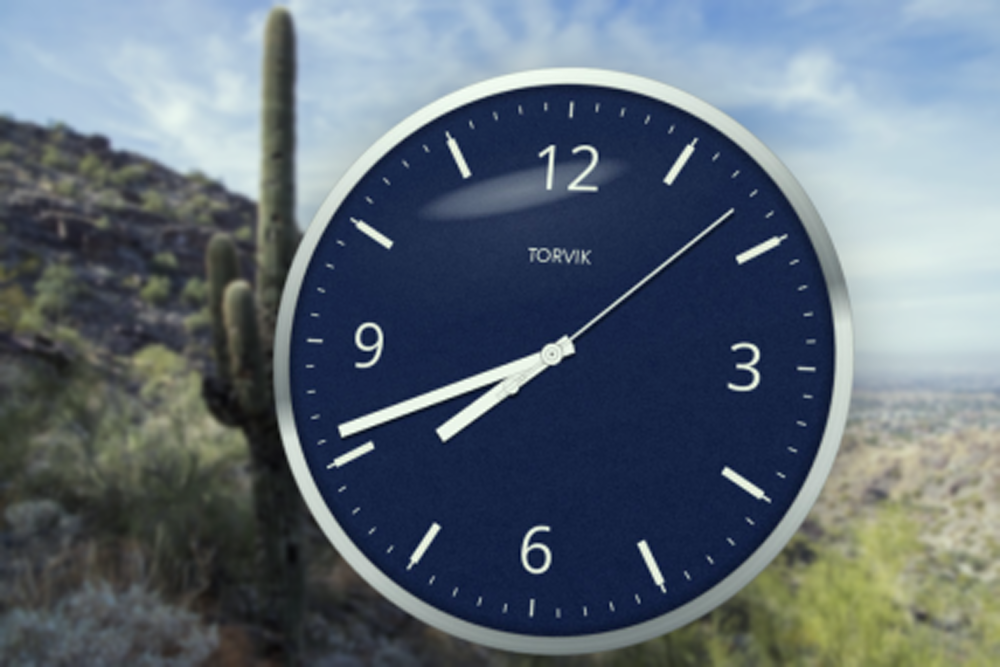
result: 7.41.08
